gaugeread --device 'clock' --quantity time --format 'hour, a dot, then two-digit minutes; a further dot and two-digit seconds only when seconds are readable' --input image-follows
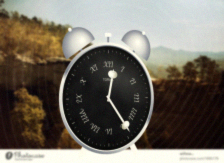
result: 12.24
